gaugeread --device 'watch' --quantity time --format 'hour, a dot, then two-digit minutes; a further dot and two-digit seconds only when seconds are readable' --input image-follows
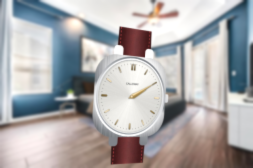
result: 2.10
